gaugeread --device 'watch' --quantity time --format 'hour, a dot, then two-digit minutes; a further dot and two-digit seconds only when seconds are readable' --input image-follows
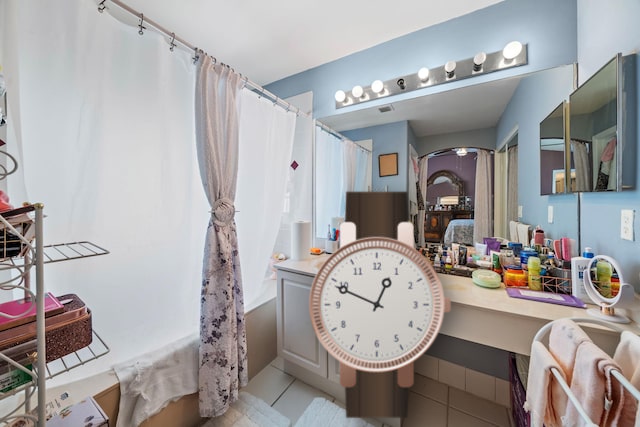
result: 12.49
